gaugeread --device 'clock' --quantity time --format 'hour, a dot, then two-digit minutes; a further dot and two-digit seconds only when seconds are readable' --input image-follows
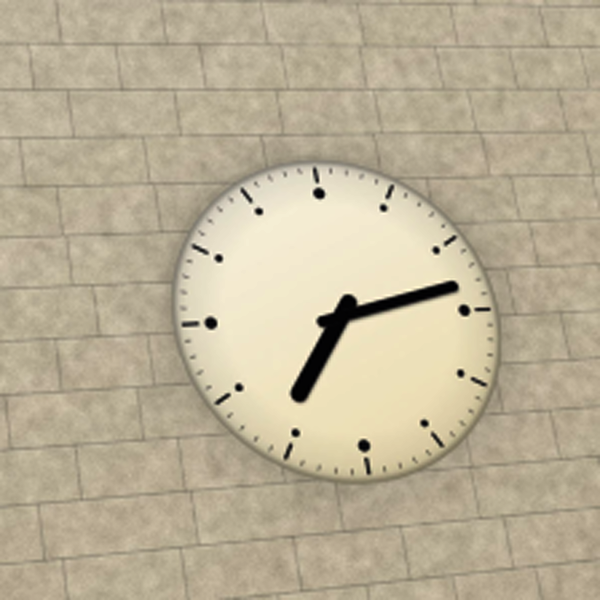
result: 7.13
